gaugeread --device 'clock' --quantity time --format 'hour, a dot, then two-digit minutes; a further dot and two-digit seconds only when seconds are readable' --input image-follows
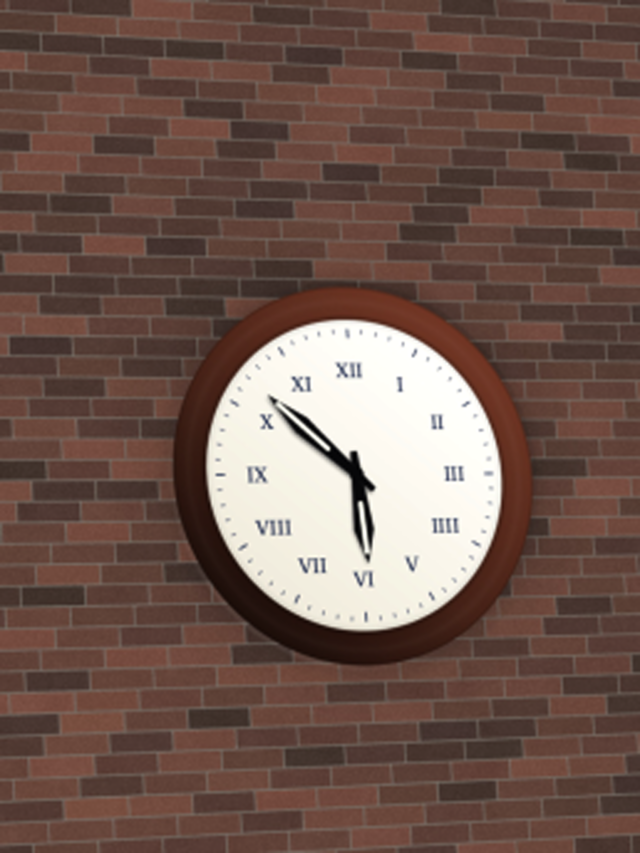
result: 5.52
